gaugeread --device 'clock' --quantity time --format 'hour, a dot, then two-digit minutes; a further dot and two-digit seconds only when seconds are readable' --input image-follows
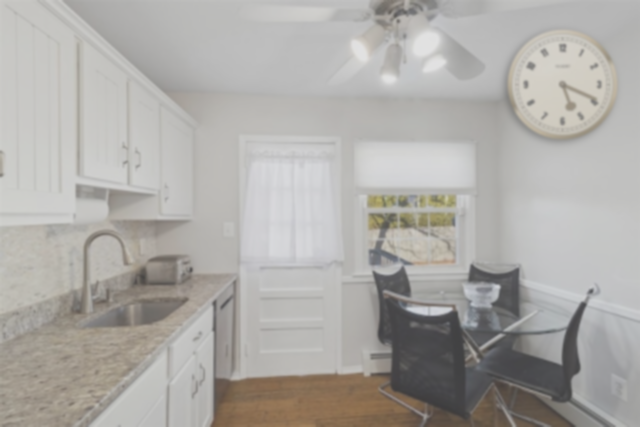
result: 5.19
